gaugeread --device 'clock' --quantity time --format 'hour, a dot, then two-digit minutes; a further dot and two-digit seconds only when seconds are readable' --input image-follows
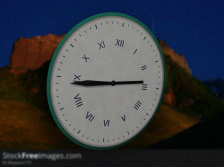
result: 2.44
